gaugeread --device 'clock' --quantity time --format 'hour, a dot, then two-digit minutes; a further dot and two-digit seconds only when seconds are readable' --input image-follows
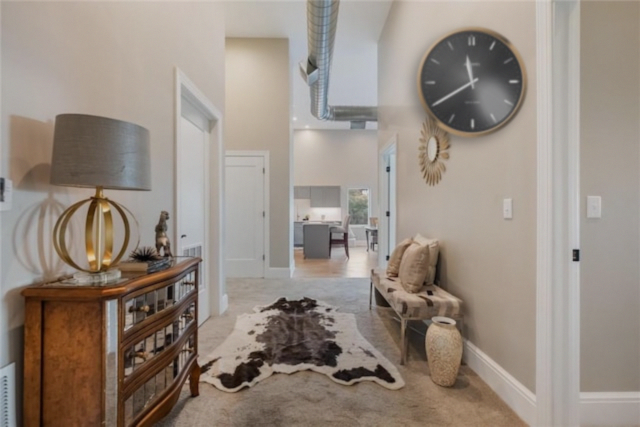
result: 11.40
